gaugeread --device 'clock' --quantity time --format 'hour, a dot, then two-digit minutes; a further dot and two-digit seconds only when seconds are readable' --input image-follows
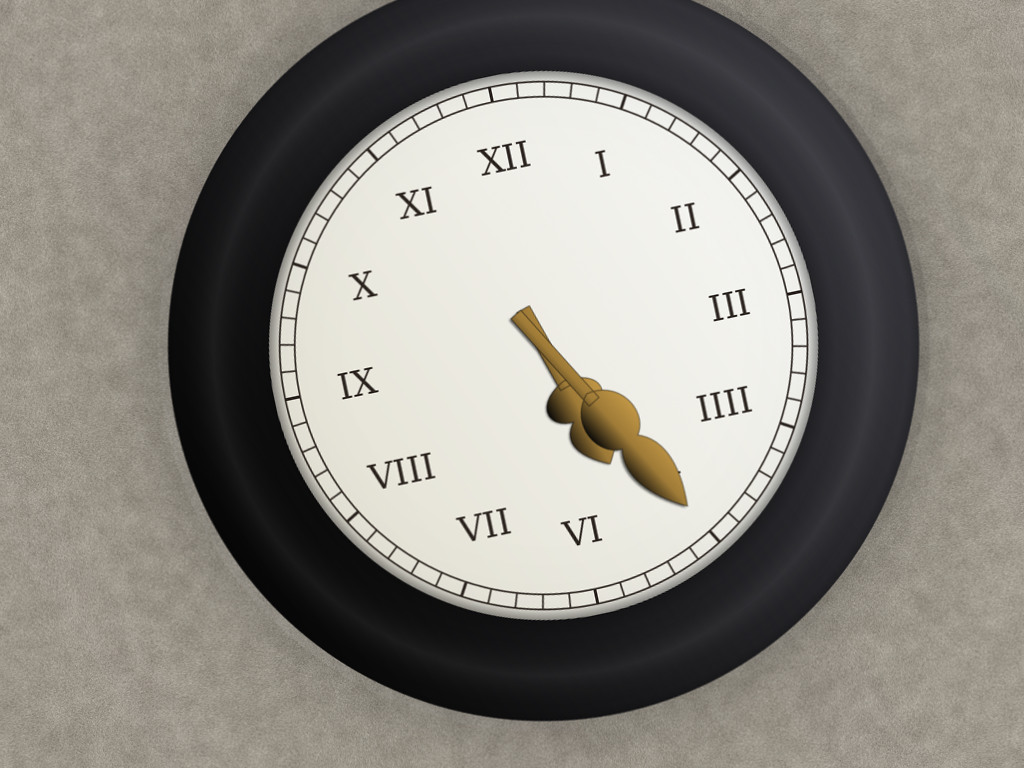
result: 5.25
